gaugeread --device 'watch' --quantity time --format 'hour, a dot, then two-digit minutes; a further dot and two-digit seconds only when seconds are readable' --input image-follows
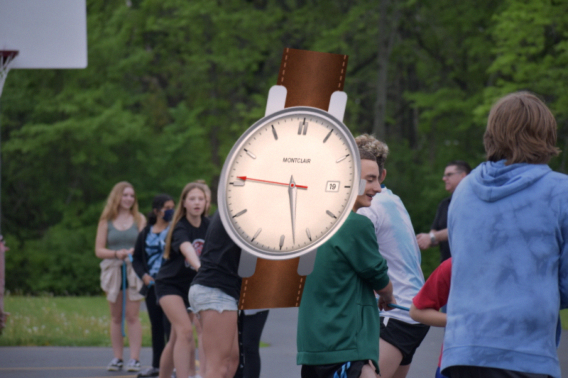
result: 5.27.46
